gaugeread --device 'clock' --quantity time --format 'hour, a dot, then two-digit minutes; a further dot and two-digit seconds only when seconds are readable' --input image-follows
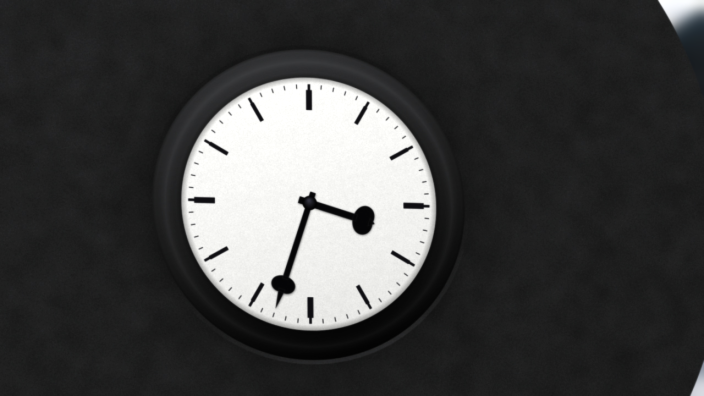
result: 3.33
